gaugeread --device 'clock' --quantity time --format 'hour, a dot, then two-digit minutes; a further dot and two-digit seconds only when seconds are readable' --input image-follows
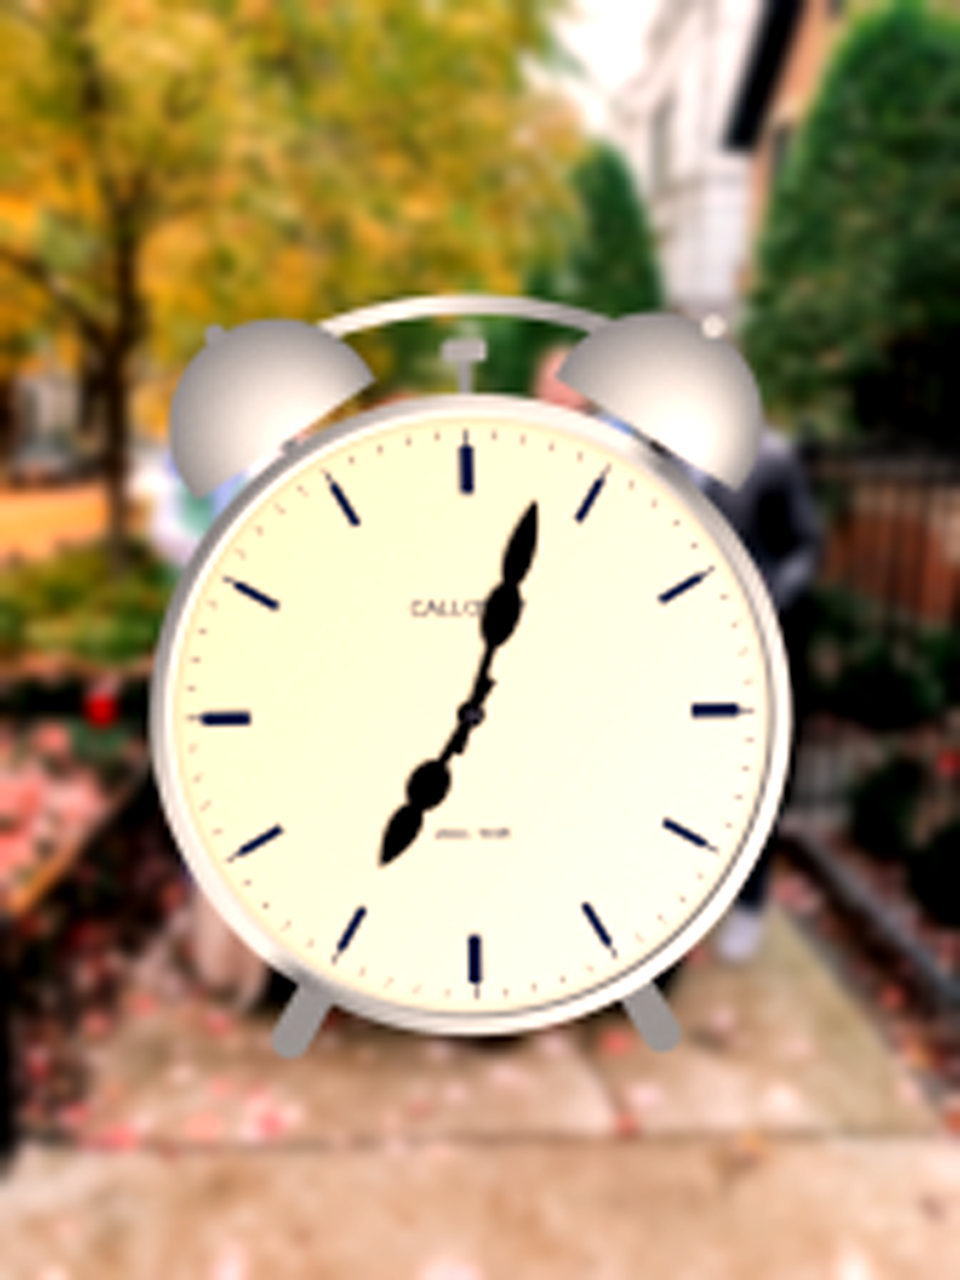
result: 7.03
